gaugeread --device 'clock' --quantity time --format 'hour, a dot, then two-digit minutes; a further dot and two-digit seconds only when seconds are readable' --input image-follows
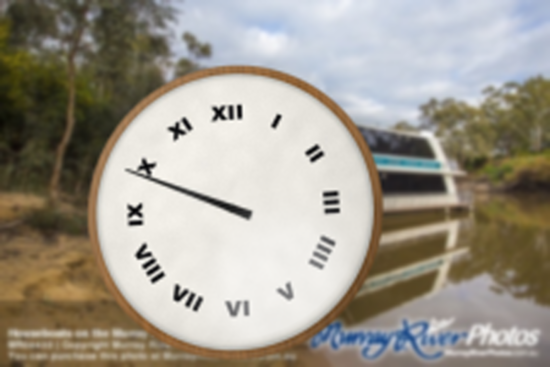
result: 9.49
